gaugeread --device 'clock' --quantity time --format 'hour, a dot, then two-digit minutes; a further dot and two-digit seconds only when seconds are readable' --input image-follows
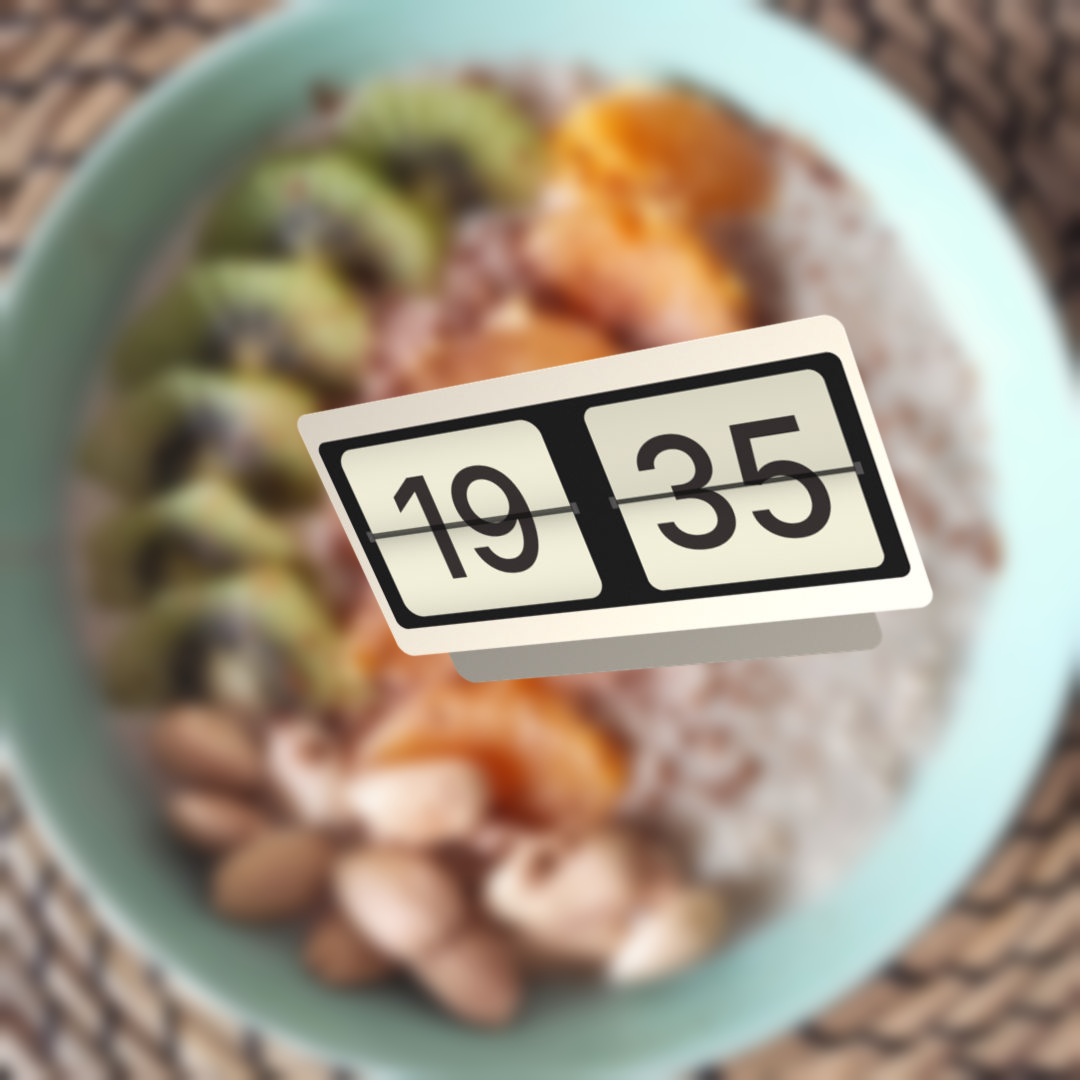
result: 19.35
